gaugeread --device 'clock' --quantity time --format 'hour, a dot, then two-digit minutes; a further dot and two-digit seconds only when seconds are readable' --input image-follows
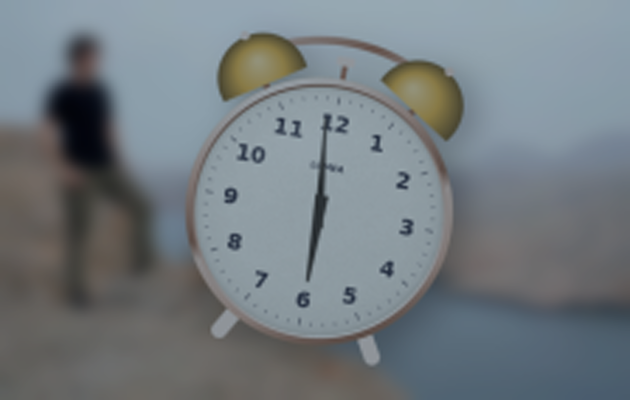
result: 5.59
